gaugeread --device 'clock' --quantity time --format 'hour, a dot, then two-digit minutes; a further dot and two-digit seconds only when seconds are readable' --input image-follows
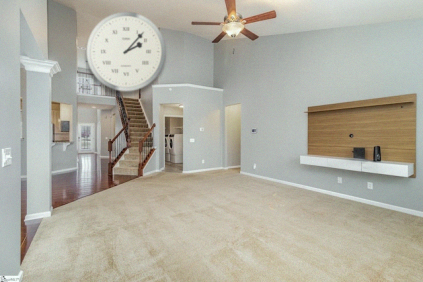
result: 2.07
